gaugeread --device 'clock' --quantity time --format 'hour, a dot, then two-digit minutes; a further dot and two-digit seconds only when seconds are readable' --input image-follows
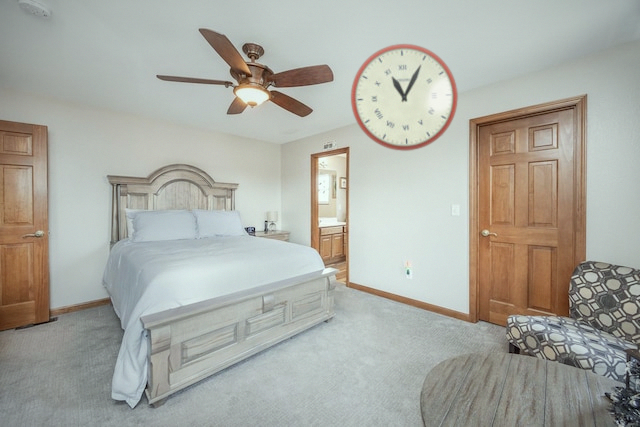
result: 11.05
